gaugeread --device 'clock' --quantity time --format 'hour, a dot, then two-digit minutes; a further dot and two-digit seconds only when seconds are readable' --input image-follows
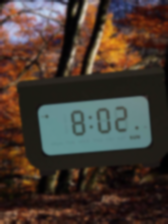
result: 8.02
